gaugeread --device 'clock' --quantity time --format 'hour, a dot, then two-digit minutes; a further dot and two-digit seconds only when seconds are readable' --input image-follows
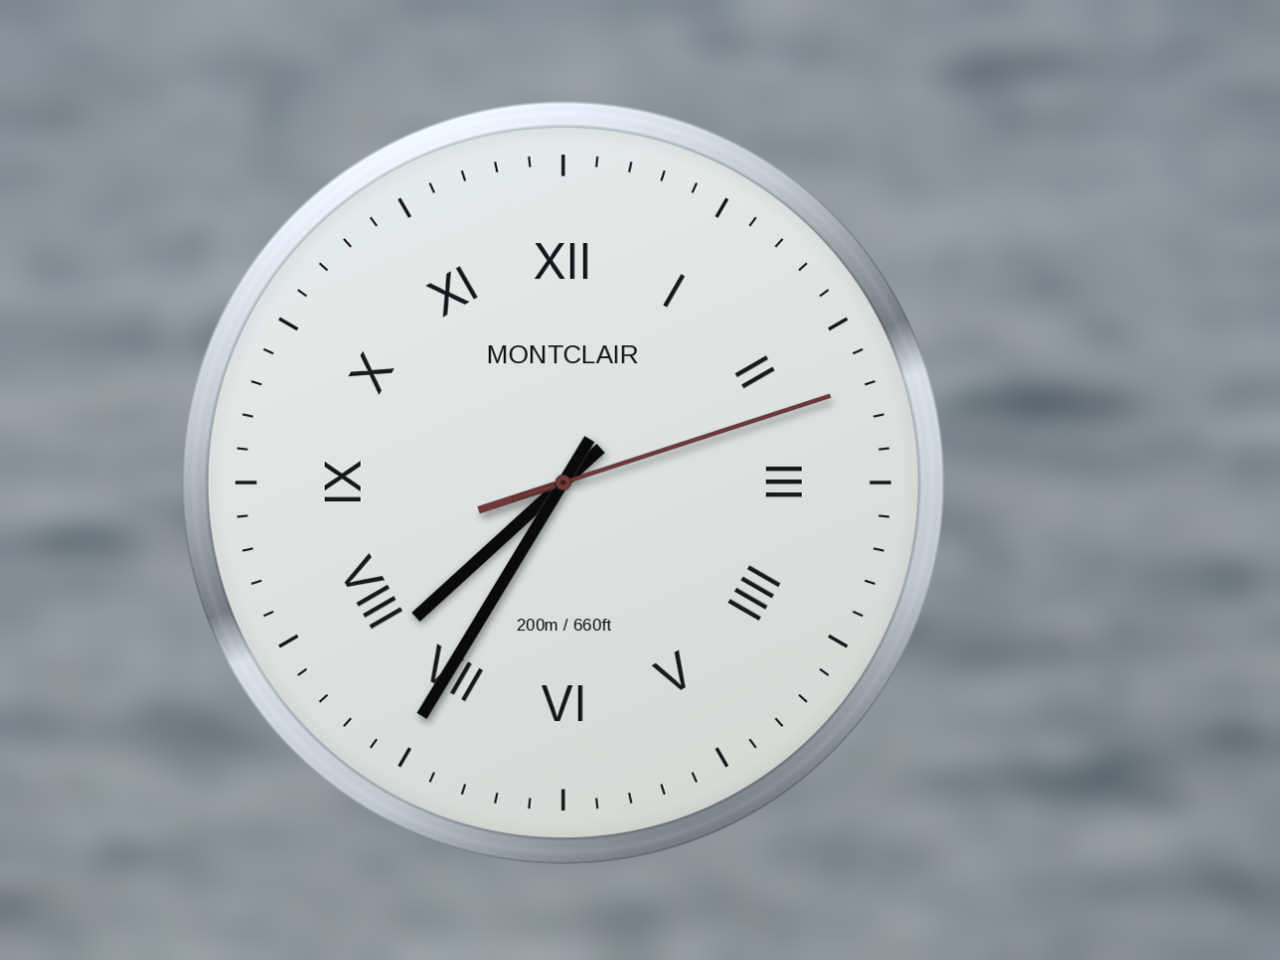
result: 7.35.12
